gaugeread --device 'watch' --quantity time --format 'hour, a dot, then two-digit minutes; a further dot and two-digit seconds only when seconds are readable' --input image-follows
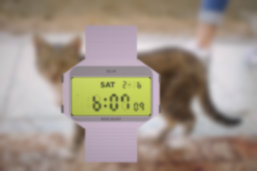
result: 6.07
